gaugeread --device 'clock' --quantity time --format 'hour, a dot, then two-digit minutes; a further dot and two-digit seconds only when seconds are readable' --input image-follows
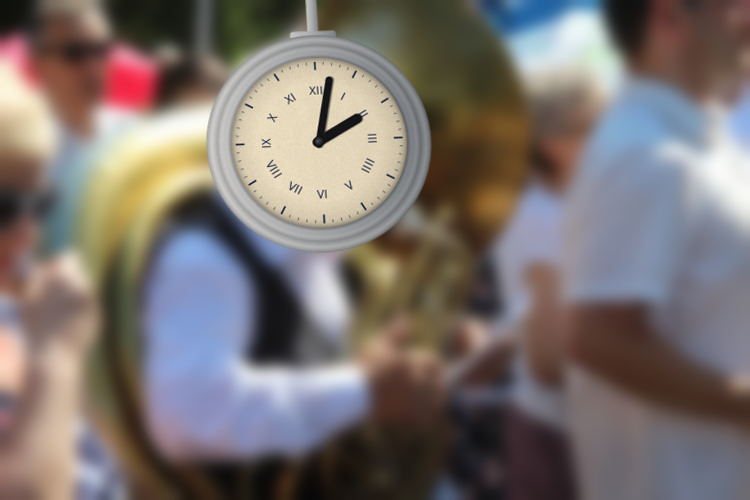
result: 2.02
